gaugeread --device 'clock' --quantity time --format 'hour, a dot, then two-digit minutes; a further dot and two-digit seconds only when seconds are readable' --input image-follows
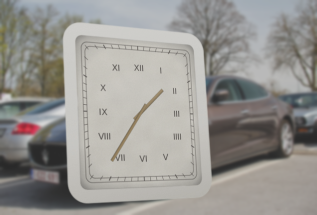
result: 1.36
